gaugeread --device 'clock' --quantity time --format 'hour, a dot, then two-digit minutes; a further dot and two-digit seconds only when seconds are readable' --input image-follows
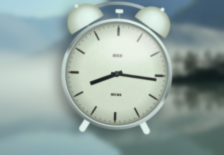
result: 8.16
